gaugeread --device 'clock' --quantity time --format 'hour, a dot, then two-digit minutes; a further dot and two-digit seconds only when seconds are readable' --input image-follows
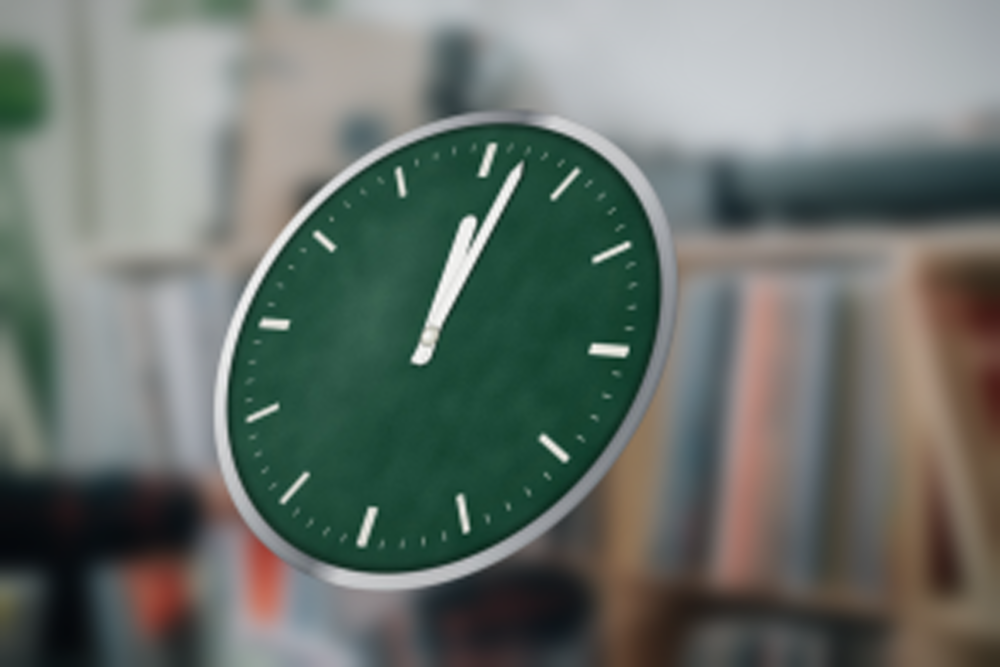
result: 12.02
